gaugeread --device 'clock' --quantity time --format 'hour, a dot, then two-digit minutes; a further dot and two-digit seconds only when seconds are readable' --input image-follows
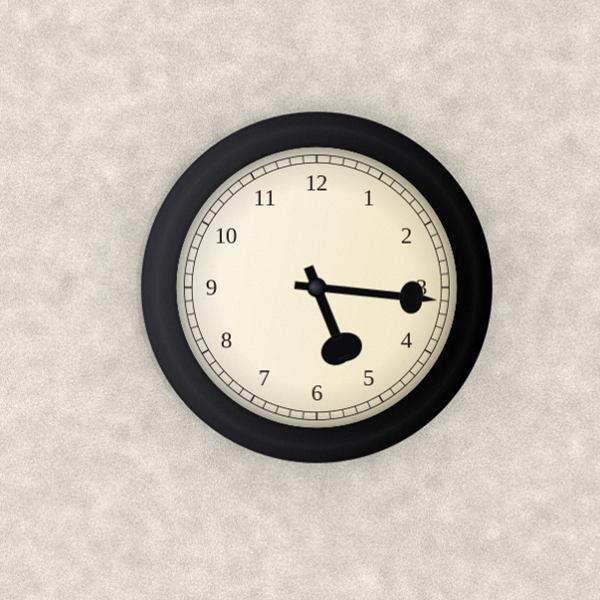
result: 5.16
